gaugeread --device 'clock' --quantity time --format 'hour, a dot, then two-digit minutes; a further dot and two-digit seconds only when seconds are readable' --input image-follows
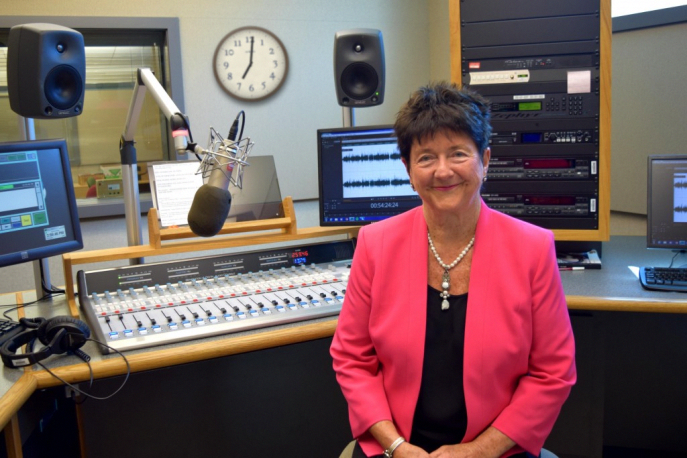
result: 7.01
